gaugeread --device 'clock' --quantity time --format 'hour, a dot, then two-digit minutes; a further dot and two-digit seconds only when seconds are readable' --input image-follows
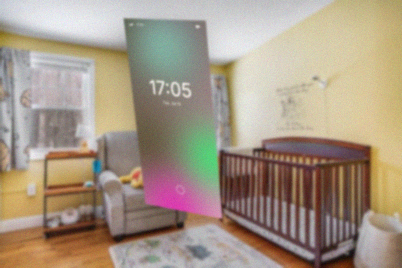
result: 17.05
